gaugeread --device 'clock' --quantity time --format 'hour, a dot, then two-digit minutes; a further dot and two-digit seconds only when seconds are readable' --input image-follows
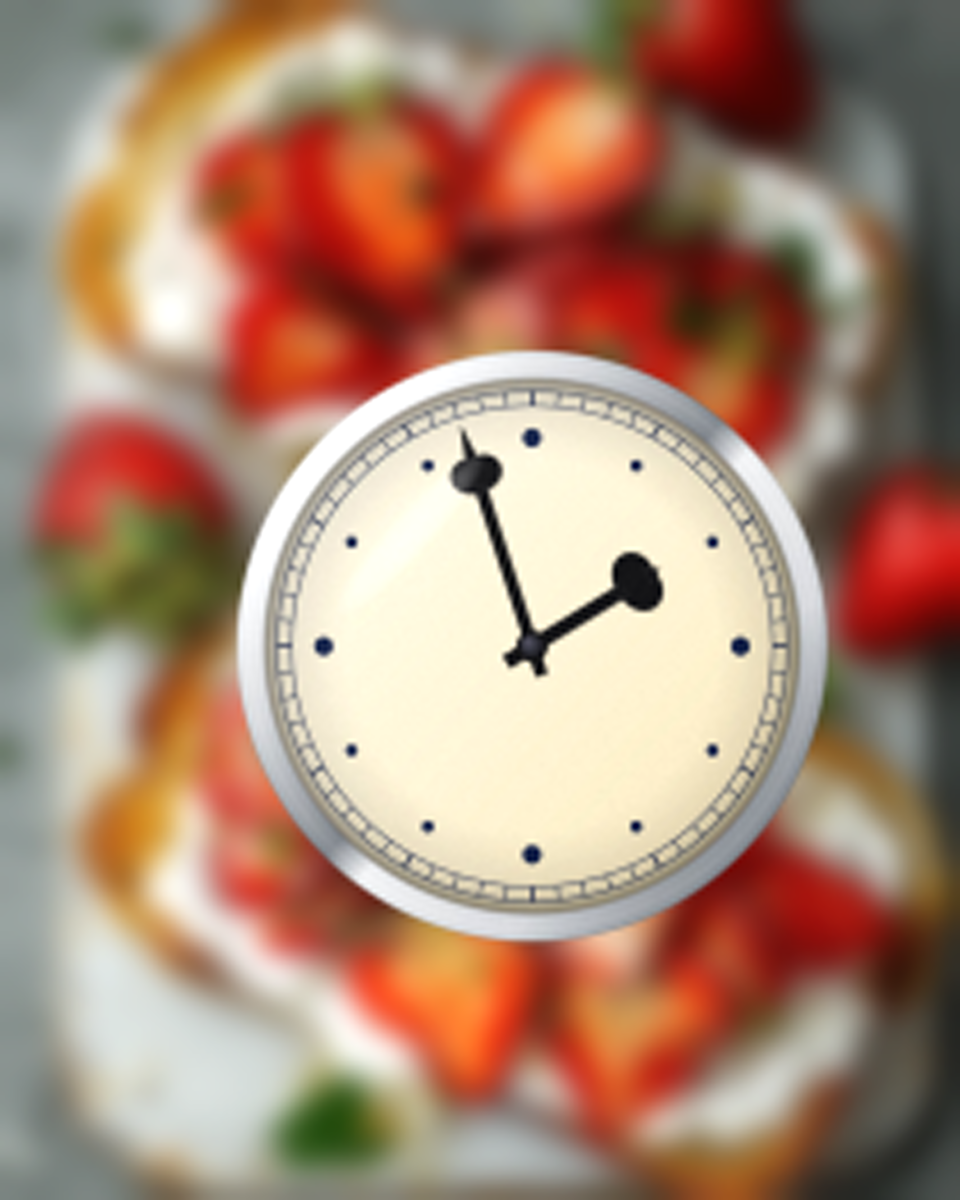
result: 1.57
